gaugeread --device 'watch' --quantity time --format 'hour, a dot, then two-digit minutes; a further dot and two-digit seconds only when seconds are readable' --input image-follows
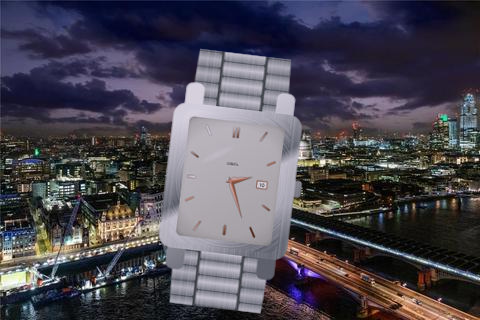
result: 2.26
